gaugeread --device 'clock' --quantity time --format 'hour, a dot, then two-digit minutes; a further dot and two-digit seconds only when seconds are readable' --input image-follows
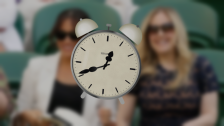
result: 12.41
